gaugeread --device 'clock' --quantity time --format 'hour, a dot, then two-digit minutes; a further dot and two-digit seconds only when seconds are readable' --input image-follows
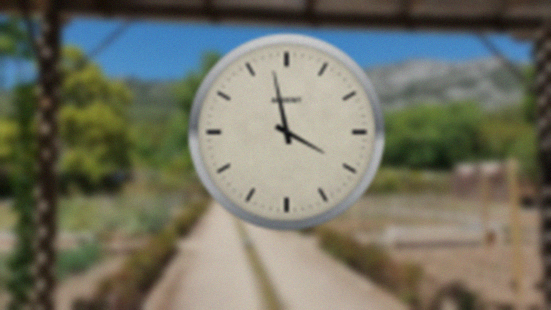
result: 3.58
